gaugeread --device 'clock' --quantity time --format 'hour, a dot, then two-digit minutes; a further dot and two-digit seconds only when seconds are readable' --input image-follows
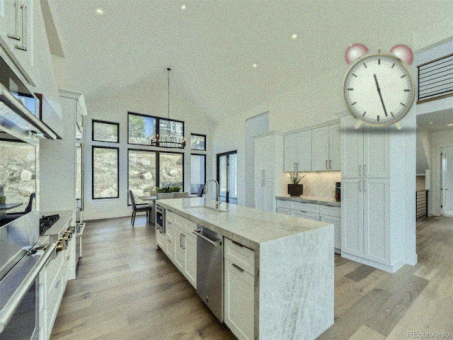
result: 11.27
